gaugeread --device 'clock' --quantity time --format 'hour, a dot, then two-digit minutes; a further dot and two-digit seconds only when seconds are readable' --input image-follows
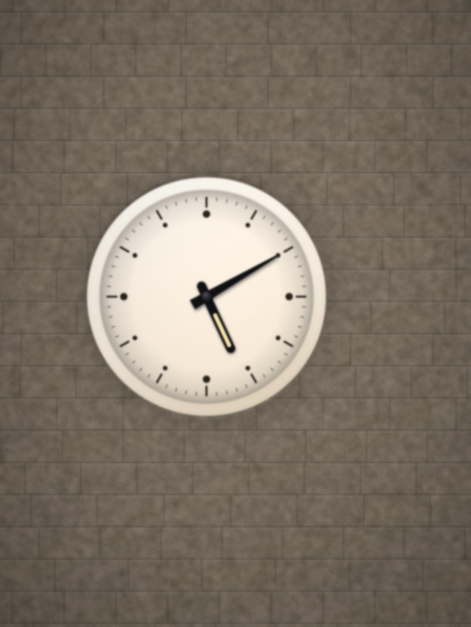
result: 5.10
